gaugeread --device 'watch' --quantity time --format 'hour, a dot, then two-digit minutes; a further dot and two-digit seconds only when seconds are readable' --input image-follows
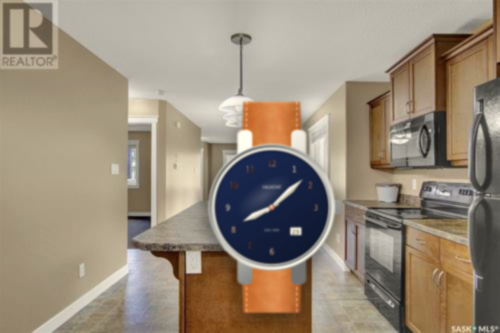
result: 8.08
